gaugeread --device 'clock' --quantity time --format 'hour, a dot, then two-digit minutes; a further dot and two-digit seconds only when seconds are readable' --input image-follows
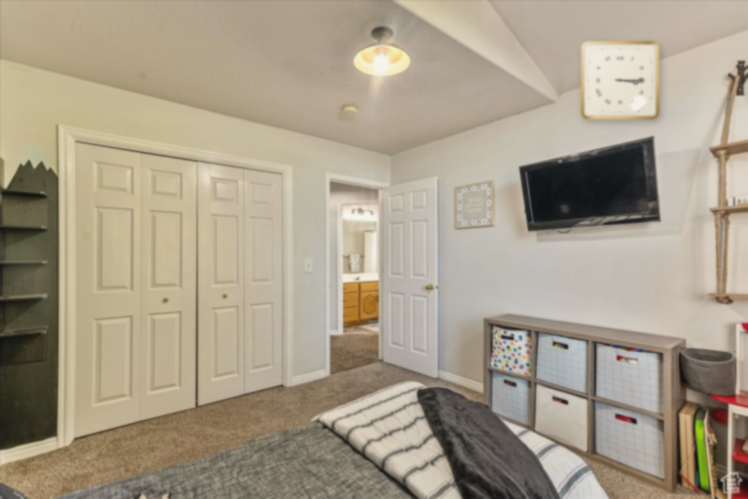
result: 3.15
